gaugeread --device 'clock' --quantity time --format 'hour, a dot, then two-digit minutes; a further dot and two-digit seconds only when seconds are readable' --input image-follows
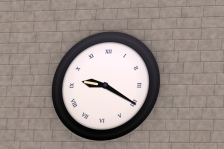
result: 9.20
